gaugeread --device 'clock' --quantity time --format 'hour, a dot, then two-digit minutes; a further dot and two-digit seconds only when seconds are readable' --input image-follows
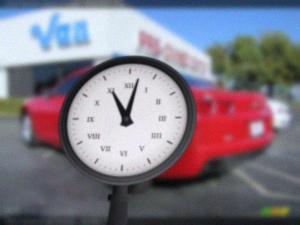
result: 11.02
